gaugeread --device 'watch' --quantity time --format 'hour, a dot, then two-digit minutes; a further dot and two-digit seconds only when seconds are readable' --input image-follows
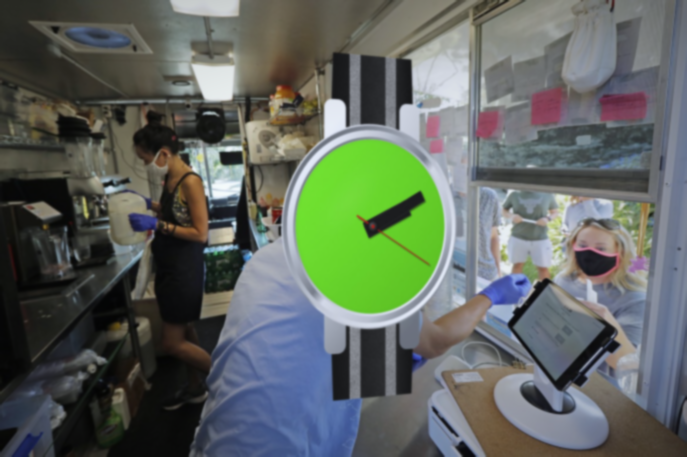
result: 2.10.20
